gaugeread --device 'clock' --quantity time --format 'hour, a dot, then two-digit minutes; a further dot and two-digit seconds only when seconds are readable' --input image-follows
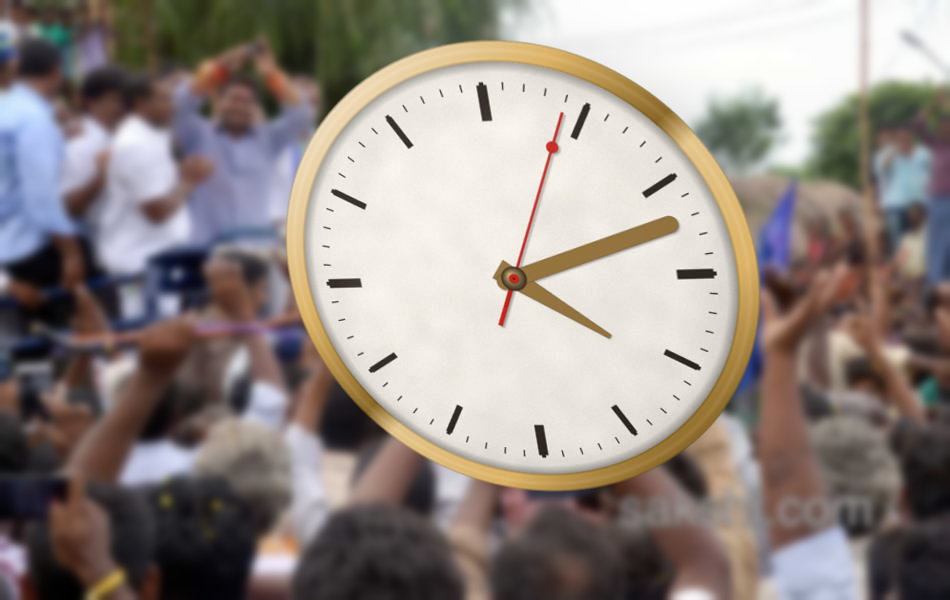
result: 4.12.04
